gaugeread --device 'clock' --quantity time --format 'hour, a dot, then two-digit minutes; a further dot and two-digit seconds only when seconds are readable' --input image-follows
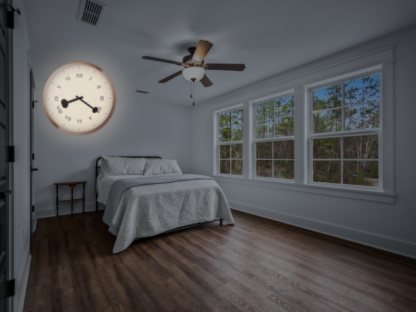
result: 8.21
